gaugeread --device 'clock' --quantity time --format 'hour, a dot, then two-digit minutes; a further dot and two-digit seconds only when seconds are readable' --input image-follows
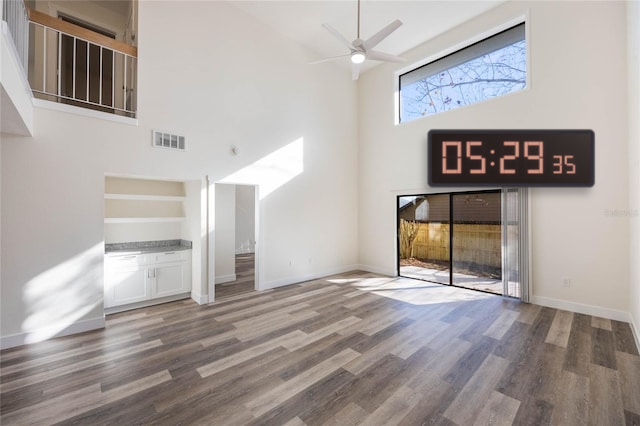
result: 5.29.35
